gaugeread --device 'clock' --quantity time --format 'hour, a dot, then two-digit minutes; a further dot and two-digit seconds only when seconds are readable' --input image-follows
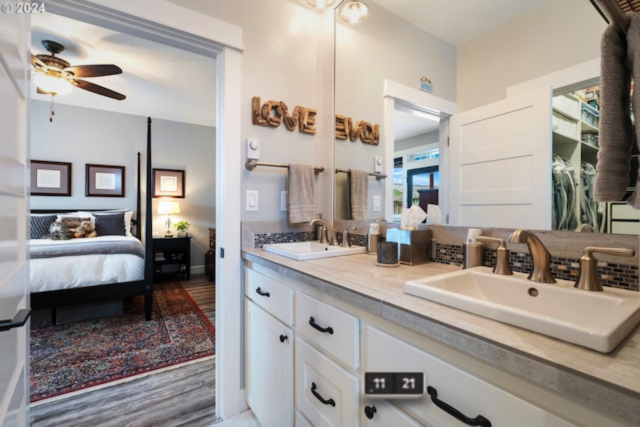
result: 11.21
